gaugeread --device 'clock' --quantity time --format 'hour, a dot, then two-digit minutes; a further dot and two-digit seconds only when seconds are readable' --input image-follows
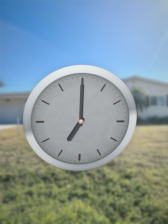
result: 7.00
